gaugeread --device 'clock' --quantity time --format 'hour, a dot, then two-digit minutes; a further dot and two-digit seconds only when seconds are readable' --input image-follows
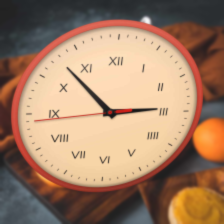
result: 2.52.44
